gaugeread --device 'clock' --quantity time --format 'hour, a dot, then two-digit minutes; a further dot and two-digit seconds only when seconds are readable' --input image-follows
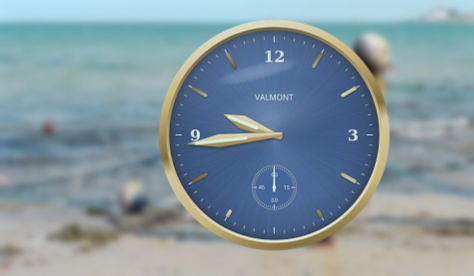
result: 9.44
